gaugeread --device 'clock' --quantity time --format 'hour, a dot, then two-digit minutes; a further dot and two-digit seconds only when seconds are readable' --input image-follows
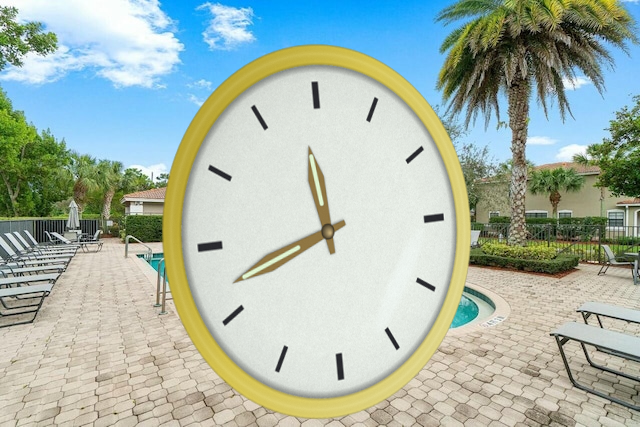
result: 11.42
